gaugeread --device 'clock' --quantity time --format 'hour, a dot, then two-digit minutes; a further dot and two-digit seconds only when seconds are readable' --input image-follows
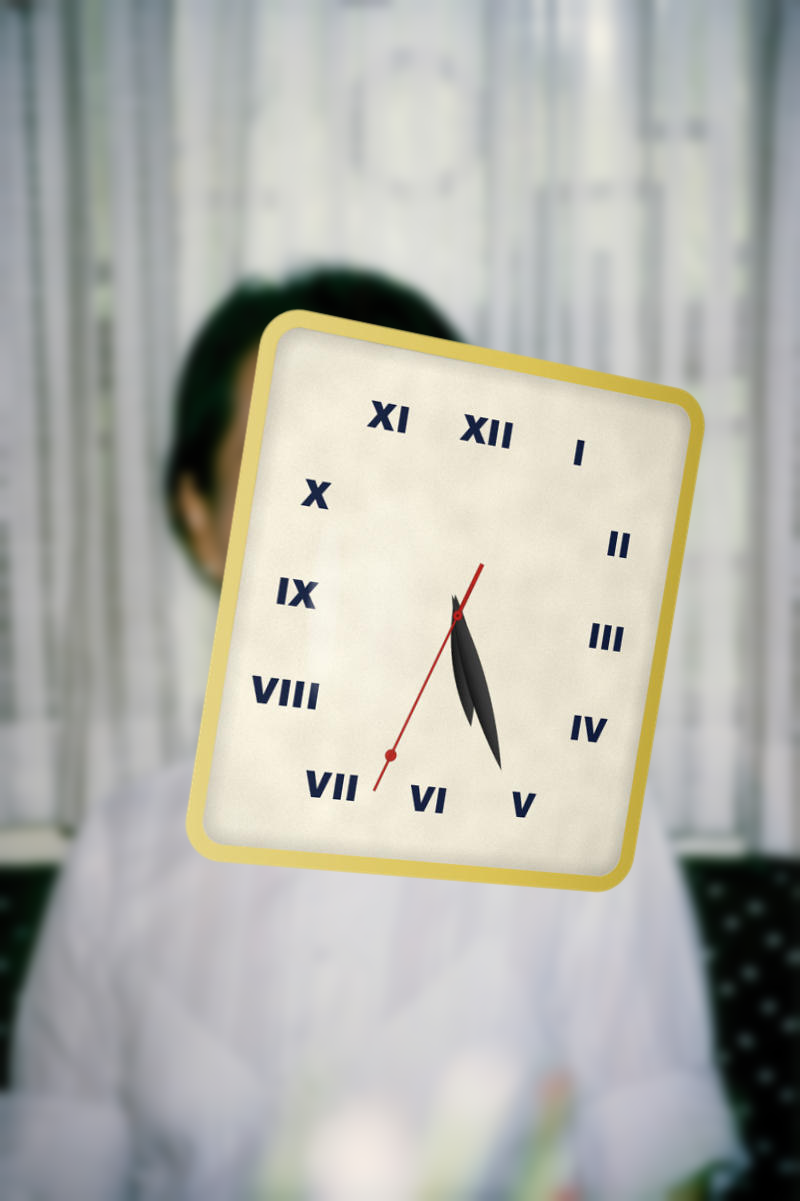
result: 5.25.33
